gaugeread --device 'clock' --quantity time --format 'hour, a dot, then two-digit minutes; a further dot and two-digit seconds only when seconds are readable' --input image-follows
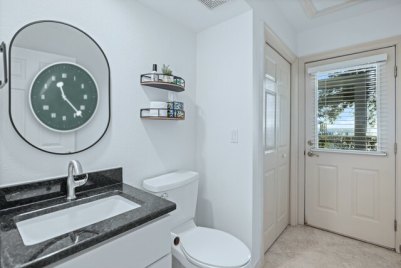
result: 11.23
